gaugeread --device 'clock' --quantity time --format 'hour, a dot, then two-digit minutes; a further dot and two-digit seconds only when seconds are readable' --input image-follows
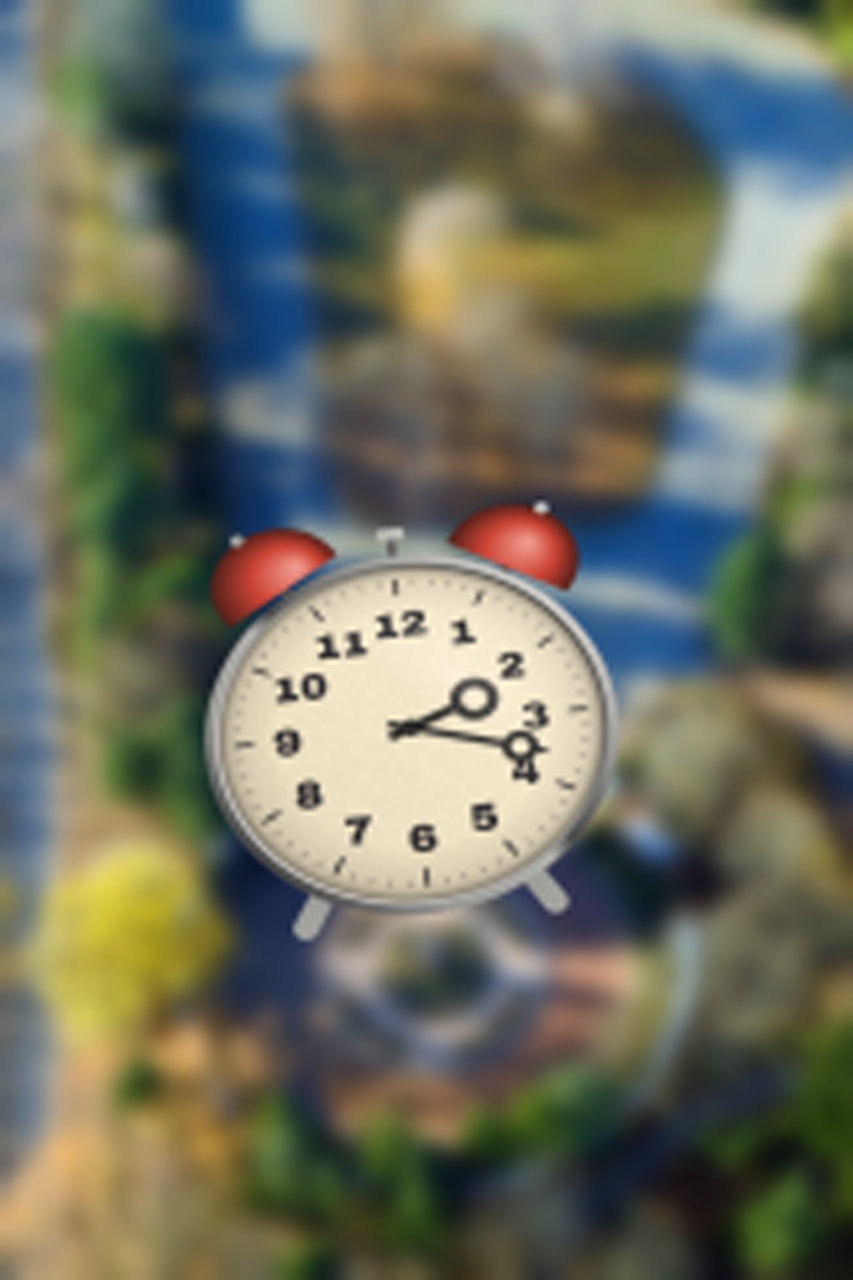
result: 2.18
